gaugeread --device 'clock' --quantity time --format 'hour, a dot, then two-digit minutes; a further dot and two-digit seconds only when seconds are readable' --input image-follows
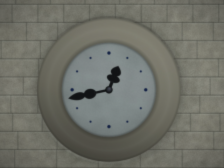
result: 12.43
